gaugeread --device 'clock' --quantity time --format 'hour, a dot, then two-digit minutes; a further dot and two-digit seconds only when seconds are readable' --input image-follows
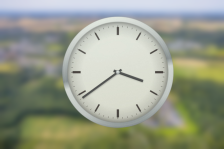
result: 3.39
